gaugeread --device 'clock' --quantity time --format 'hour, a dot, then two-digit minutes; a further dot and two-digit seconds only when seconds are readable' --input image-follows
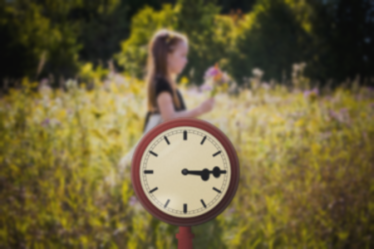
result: 3.15
